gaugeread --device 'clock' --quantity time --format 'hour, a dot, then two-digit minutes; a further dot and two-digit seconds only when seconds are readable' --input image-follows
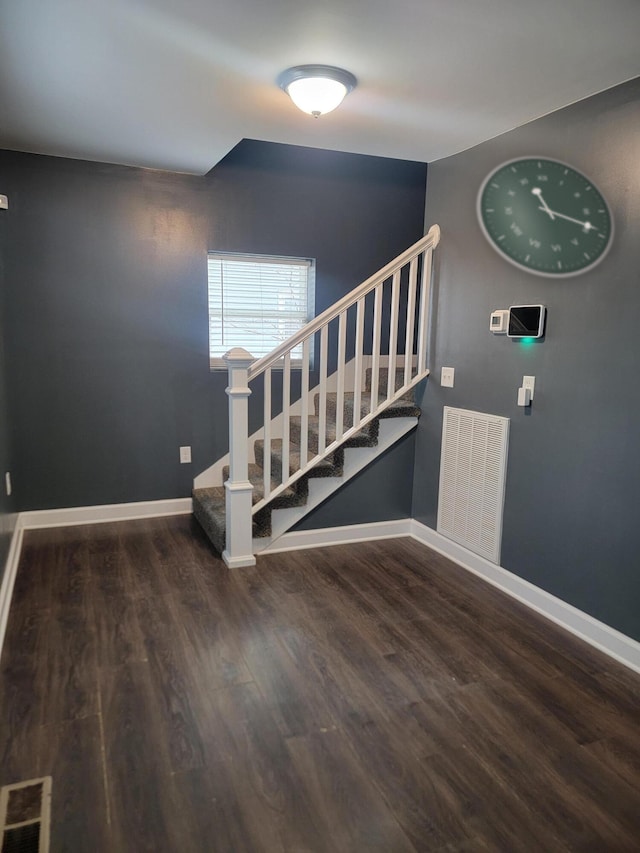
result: 11.19
